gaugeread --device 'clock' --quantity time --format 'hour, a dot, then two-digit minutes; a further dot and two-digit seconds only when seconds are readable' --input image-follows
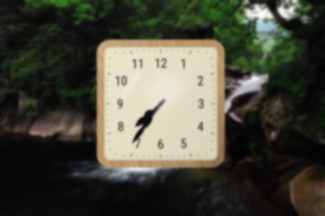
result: 7.36
